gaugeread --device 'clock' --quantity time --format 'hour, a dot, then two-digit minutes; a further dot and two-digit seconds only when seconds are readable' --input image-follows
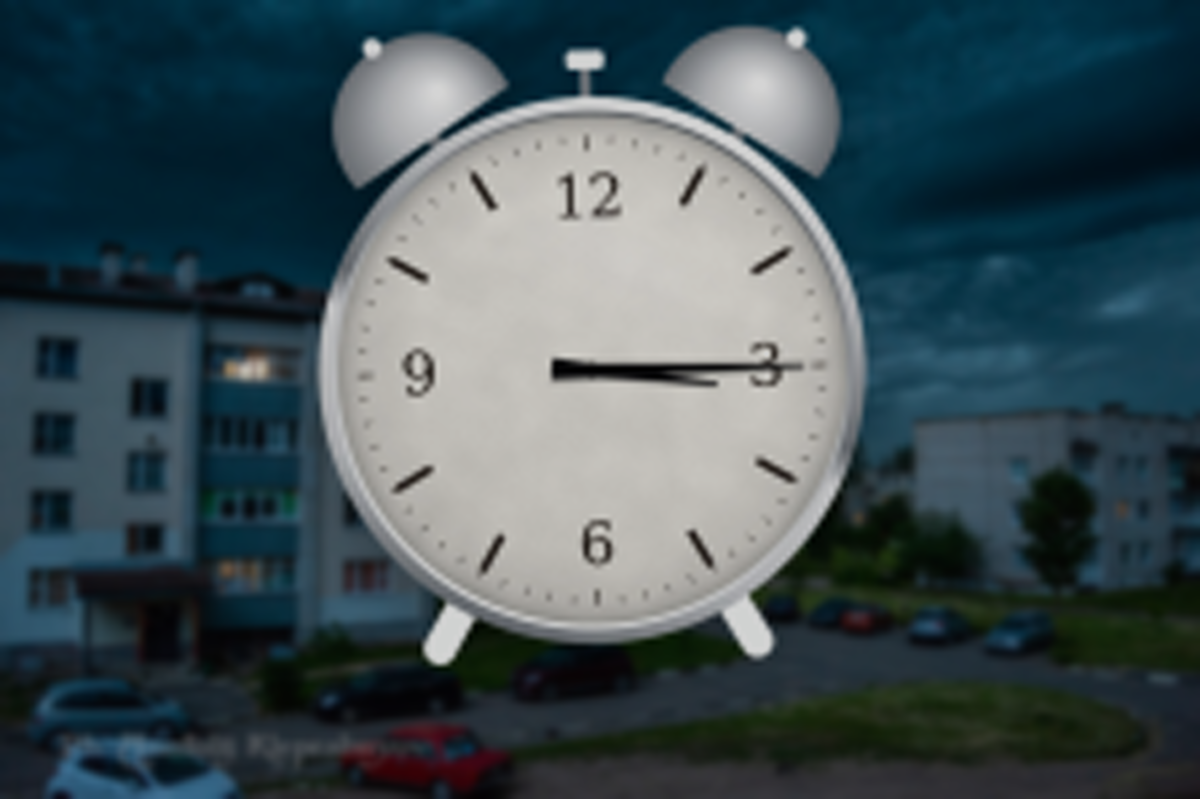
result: 3.15
